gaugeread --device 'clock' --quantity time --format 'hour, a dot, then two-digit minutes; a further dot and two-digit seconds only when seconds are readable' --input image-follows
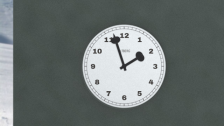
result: 1.57
